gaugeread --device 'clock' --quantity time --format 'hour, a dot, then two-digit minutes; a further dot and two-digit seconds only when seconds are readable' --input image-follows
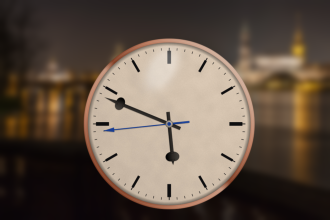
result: 5.48.44
